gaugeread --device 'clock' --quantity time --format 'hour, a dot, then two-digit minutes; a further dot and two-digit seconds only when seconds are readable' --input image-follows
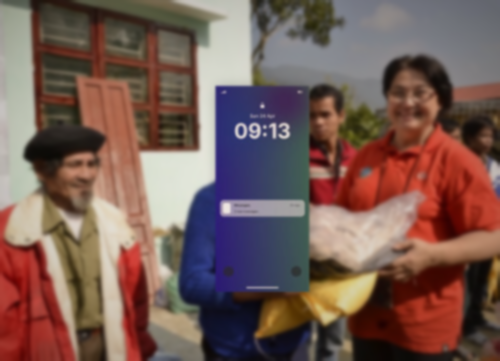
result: 9.13
